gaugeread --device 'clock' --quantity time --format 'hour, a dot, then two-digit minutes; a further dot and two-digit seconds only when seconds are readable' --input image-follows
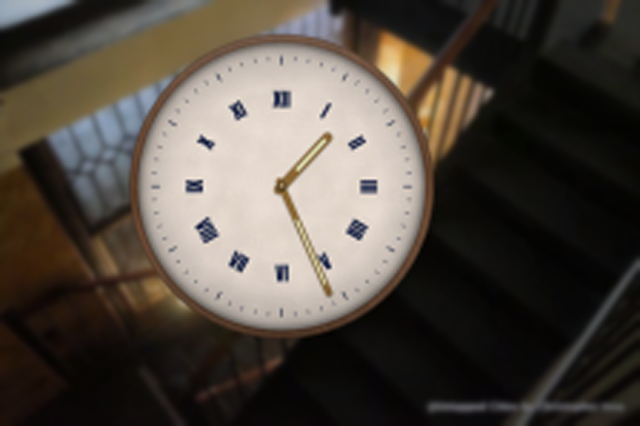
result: 1.26
